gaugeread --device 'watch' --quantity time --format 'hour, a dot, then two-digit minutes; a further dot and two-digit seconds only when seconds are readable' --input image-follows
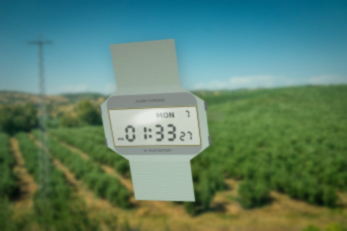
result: 1.33
